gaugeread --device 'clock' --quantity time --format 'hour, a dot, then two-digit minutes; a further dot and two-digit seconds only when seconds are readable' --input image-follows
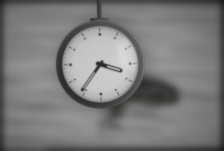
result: 3.36
